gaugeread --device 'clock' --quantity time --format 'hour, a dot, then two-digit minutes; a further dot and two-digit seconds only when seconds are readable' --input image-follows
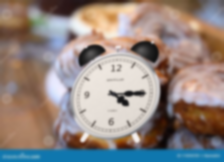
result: 4.15
